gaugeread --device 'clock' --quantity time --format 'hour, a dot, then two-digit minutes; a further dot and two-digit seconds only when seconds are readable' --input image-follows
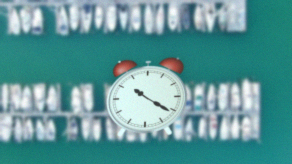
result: 10.21
